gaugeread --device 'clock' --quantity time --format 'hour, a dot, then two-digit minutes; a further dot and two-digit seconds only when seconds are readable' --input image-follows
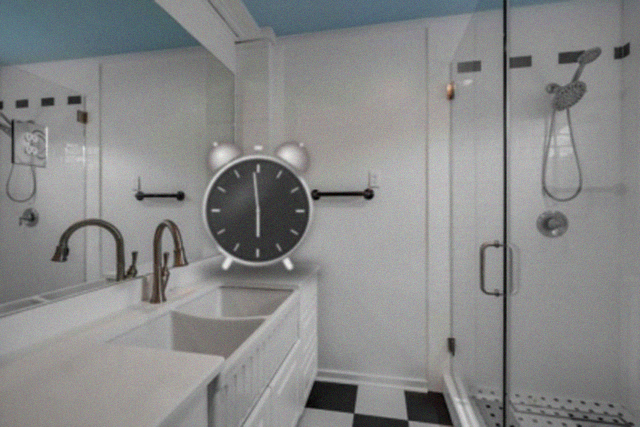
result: 5.59
